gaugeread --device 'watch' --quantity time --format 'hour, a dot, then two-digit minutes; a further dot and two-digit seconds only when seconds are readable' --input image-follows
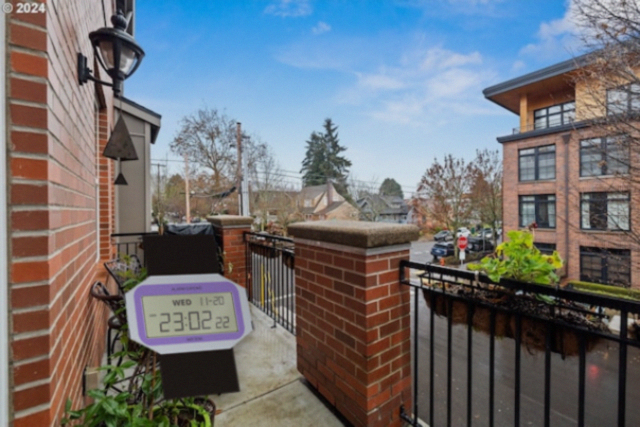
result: 23.02.22
